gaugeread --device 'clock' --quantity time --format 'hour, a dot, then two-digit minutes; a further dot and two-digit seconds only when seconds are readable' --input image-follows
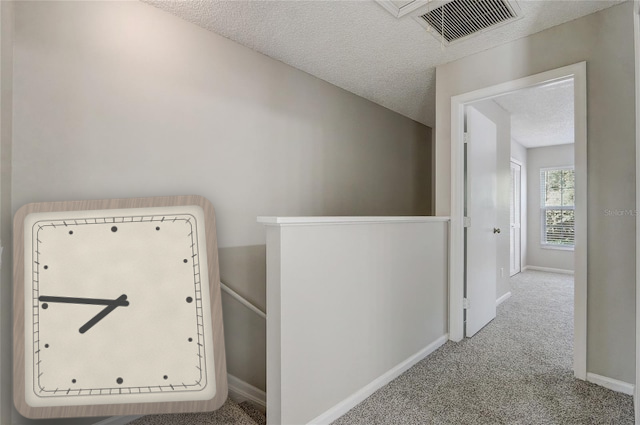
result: 7.46
